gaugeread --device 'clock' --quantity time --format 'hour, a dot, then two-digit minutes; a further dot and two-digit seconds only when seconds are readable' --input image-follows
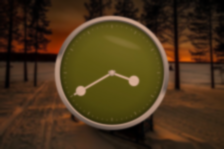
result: 3.40
